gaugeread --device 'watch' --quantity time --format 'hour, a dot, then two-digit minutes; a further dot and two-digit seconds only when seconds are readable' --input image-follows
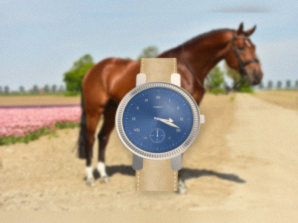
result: 3.19
